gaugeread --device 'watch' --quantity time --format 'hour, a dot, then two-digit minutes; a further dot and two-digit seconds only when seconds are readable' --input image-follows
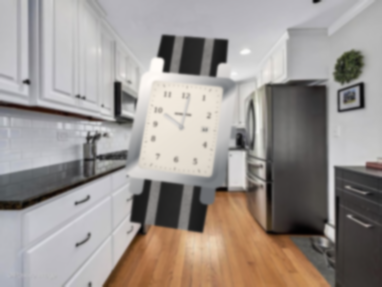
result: 10.01
